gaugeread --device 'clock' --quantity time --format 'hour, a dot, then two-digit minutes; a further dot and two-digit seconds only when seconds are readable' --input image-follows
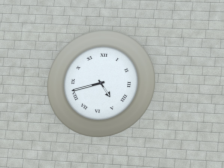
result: 4.42
